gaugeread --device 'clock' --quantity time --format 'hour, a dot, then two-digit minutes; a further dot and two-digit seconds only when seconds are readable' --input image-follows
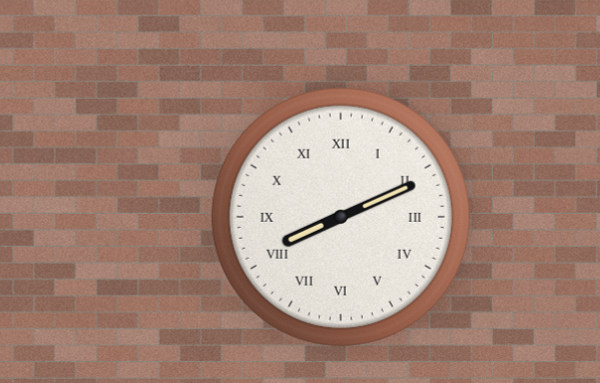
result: 8.11
